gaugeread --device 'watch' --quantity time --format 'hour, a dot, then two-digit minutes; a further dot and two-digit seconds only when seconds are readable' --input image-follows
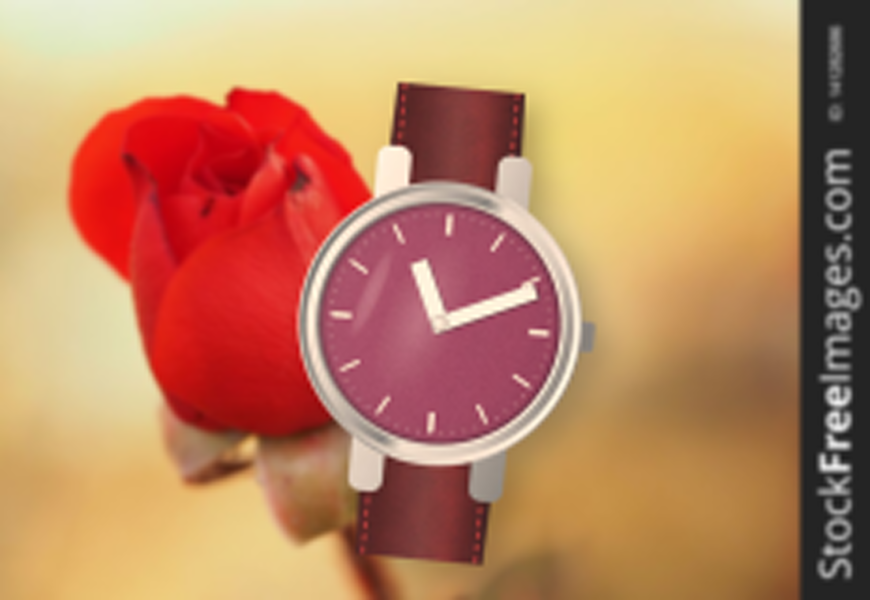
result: 11.11
